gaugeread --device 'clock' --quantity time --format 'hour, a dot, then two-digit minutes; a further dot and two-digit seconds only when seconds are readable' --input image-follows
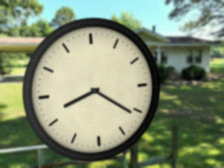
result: 8.21
